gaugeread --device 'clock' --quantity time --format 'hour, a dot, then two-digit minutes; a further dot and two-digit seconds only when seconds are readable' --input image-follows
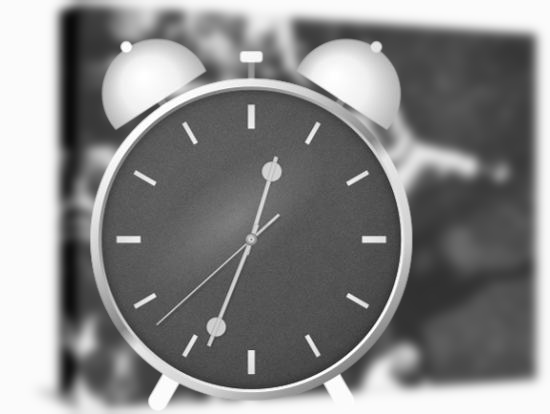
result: 12.33.38
